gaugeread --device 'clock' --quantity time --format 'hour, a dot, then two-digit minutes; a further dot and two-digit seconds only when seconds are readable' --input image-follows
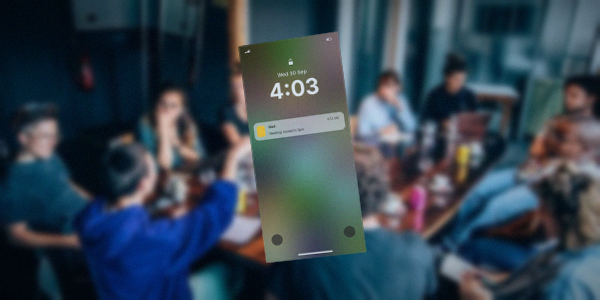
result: 4.03
